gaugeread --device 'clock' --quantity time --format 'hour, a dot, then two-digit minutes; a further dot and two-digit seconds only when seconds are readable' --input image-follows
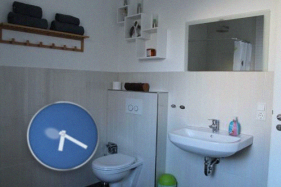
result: 6.20
